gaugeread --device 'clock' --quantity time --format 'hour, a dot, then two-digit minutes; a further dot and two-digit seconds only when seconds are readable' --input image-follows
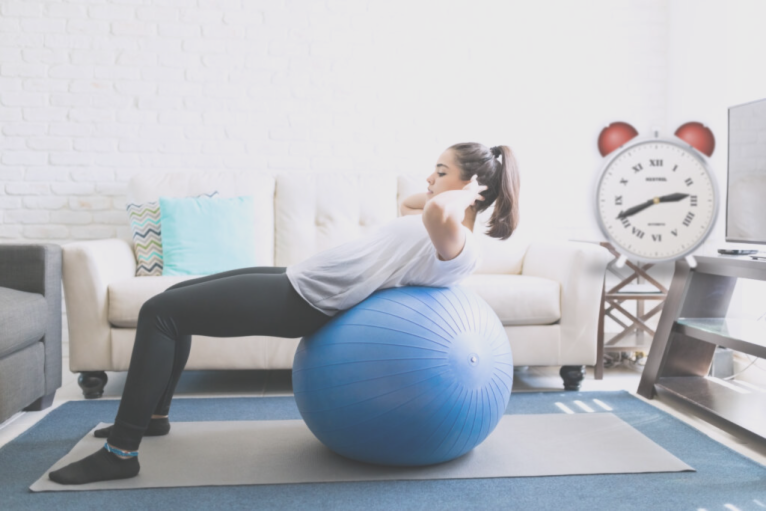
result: 2.41
